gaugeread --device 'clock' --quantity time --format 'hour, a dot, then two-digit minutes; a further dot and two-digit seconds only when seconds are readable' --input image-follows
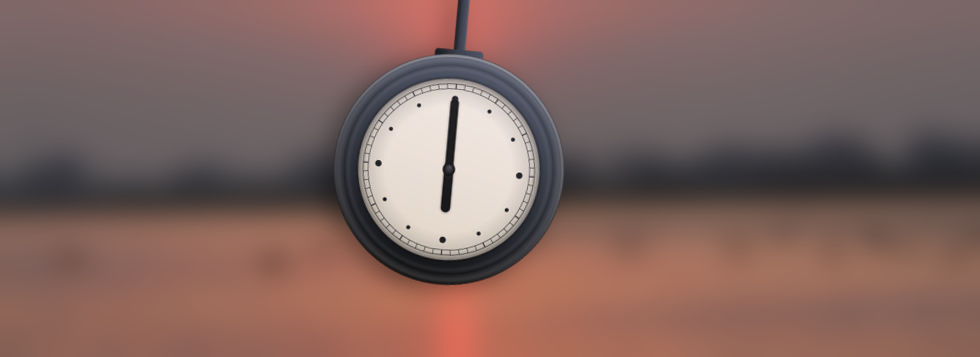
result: 6.00
